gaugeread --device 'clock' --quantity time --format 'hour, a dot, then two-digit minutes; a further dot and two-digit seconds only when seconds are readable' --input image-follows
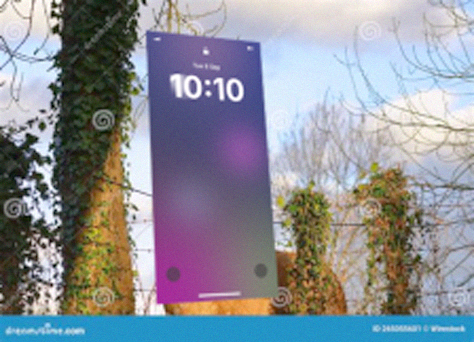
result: 10.10
